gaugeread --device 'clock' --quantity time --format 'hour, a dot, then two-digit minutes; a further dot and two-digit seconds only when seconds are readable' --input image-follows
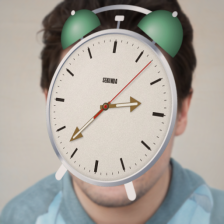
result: 2.37.07
